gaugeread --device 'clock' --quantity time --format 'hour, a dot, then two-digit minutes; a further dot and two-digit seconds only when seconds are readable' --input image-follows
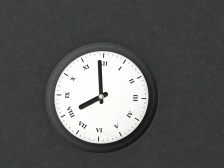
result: 7.59
